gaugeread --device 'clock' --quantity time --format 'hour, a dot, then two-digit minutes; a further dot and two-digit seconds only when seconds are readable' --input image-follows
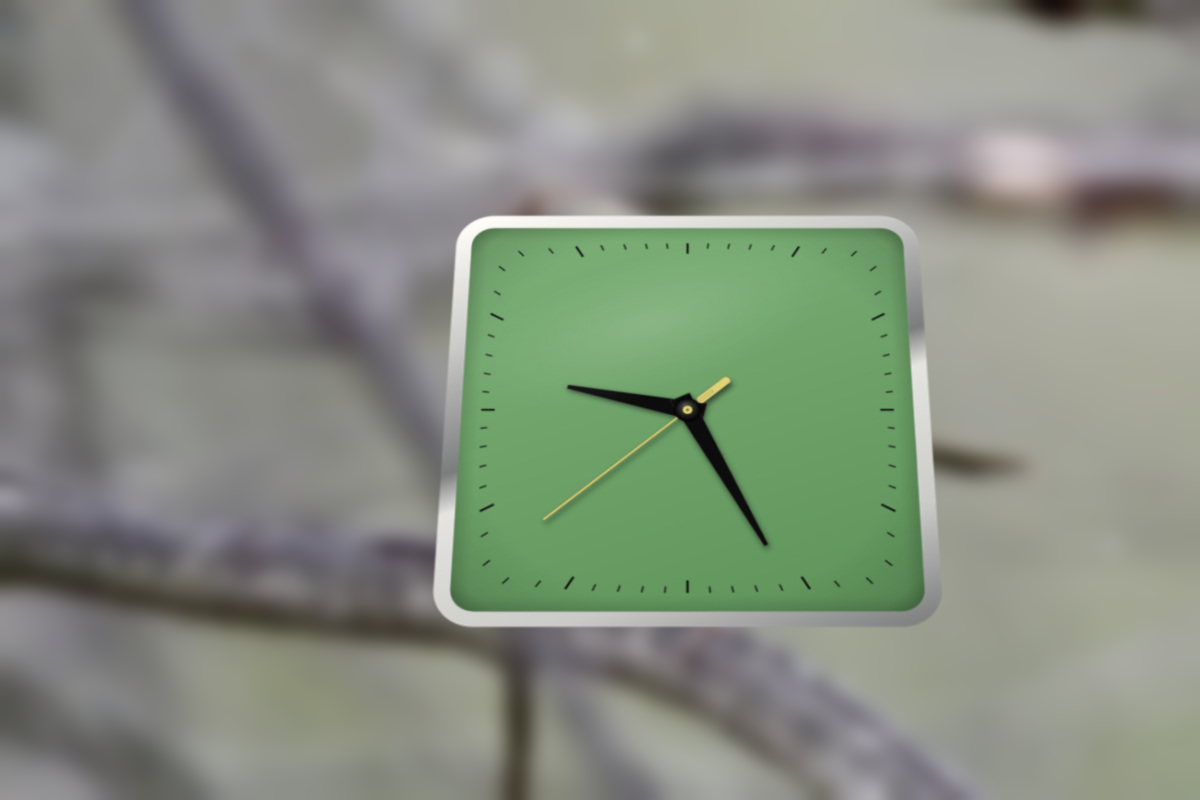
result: 9.25.38
